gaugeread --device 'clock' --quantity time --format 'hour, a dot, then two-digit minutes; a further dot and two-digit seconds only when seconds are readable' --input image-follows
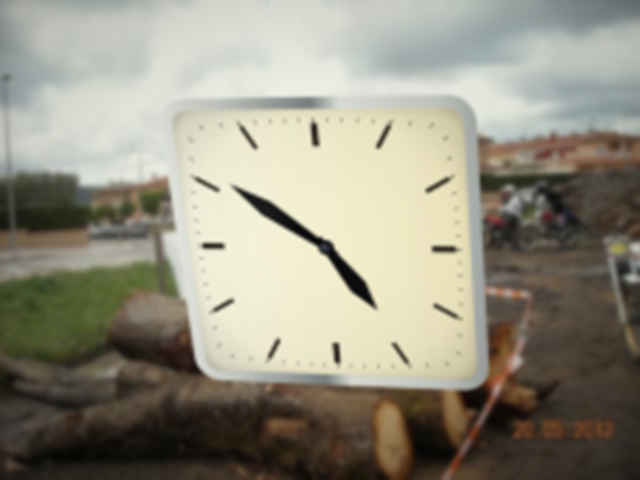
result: 4.51
